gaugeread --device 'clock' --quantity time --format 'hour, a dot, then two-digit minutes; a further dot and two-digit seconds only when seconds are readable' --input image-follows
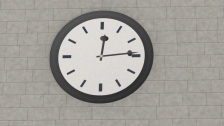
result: 12.14
